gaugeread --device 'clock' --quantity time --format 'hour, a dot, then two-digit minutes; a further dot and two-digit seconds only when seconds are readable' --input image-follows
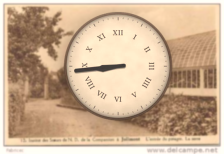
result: 8.44
